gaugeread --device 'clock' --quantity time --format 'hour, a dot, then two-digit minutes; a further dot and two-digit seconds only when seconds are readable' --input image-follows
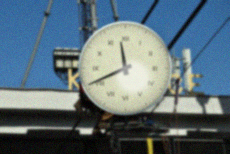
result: 11.41
